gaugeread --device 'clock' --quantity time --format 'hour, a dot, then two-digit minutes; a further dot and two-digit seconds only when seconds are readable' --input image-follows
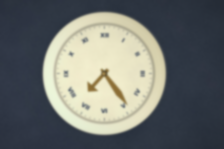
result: 7.24
